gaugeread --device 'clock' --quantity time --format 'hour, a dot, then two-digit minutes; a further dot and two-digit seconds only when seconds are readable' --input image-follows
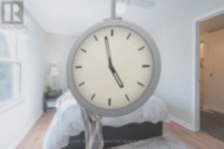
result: 4.58
